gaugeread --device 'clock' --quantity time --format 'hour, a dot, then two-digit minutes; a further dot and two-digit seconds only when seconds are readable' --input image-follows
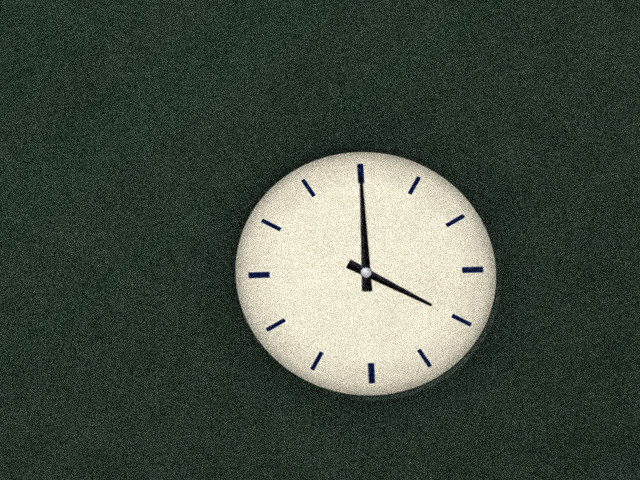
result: 4.00
